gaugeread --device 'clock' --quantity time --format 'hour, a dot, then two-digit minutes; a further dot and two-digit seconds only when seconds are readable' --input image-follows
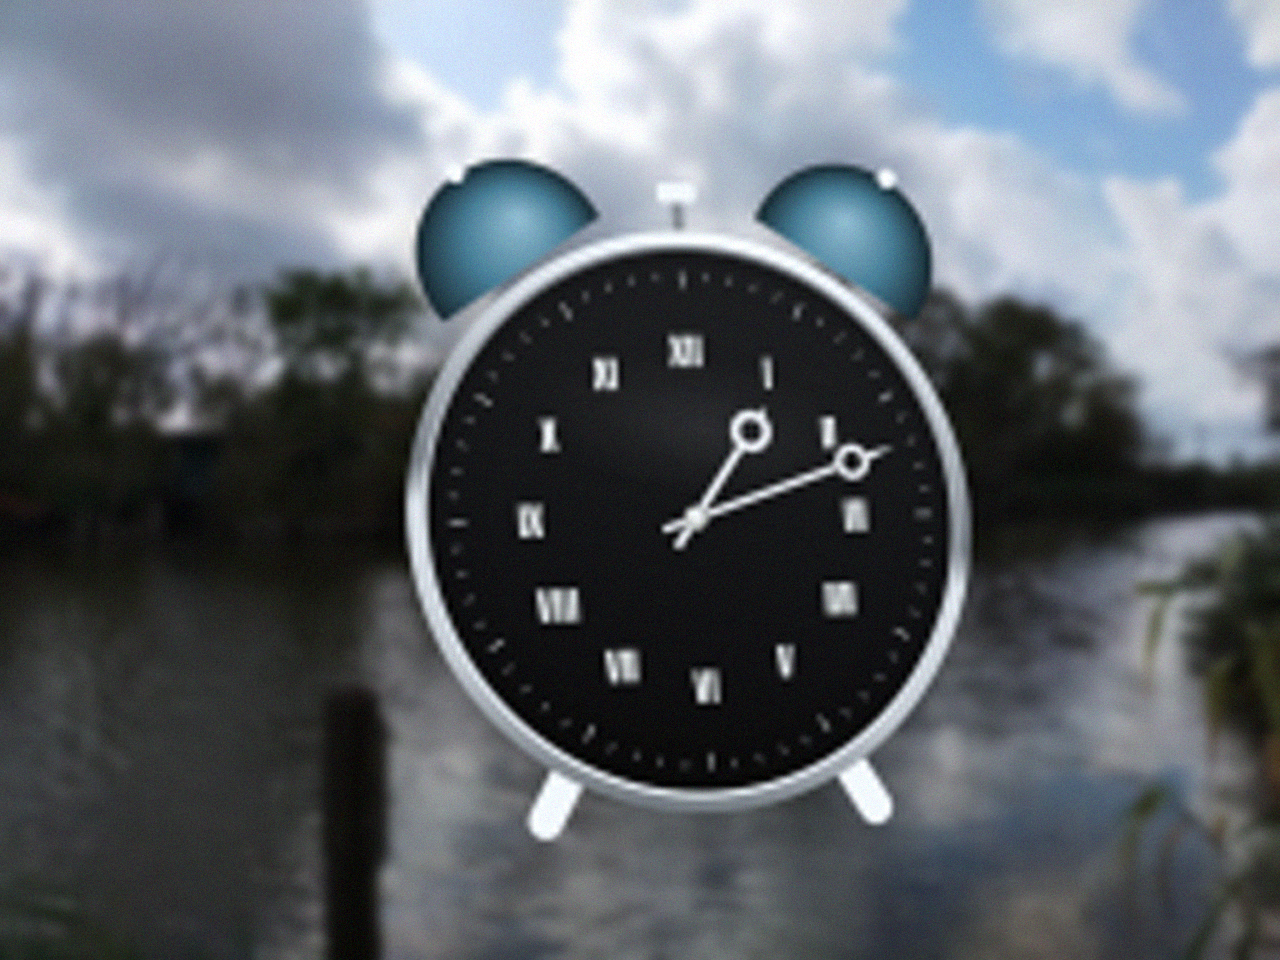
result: 1.12
